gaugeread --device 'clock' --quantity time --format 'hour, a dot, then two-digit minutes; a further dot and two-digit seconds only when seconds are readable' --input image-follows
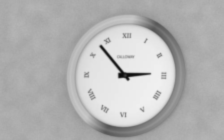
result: 2.53
